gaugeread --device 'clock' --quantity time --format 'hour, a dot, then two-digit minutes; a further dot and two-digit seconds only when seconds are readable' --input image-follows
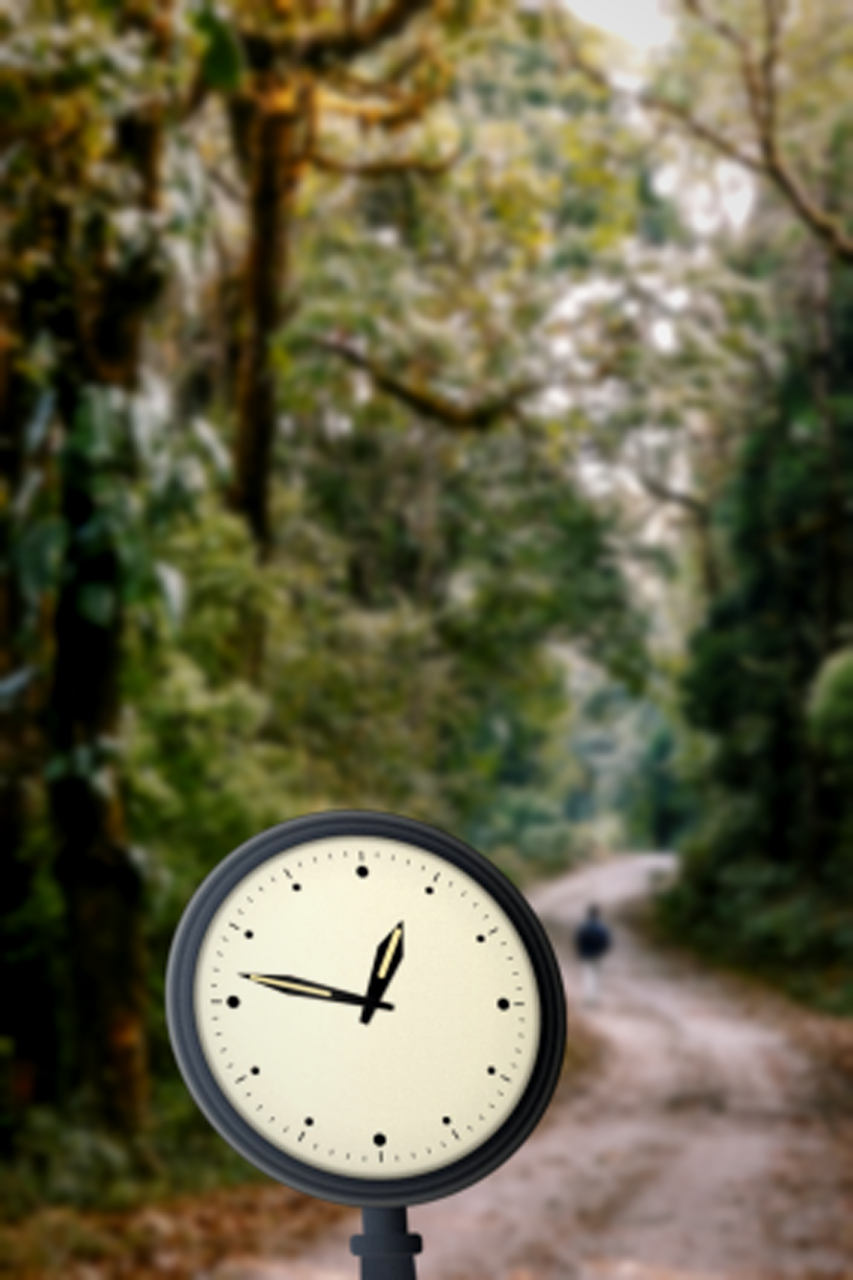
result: 12.47
